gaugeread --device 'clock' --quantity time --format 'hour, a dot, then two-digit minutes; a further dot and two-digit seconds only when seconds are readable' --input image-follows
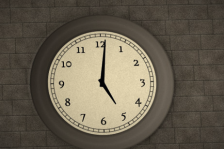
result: 5.01
